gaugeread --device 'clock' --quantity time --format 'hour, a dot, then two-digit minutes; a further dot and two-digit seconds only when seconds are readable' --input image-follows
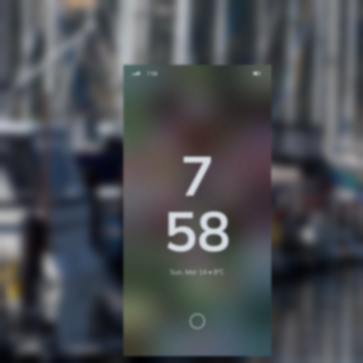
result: 7.58
